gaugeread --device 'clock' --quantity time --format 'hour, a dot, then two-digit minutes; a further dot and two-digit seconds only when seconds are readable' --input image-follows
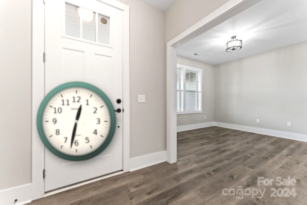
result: 12.32
